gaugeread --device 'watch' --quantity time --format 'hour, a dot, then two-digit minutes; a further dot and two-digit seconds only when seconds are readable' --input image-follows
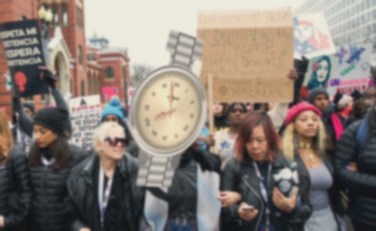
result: 7.58
